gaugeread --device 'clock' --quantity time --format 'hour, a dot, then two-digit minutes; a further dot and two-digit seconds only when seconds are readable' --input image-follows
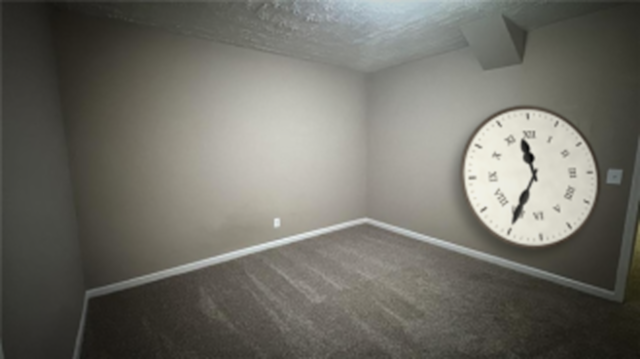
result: 11.35
